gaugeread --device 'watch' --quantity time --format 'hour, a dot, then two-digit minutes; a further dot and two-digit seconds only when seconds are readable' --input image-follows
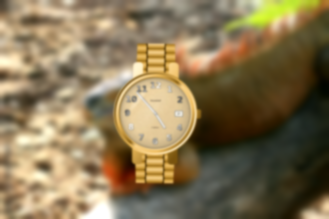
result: 4.53
